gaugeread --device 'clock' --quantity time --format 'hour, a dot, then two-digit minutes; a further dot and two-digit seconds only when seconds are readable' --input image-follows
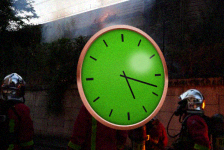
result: 5.18
